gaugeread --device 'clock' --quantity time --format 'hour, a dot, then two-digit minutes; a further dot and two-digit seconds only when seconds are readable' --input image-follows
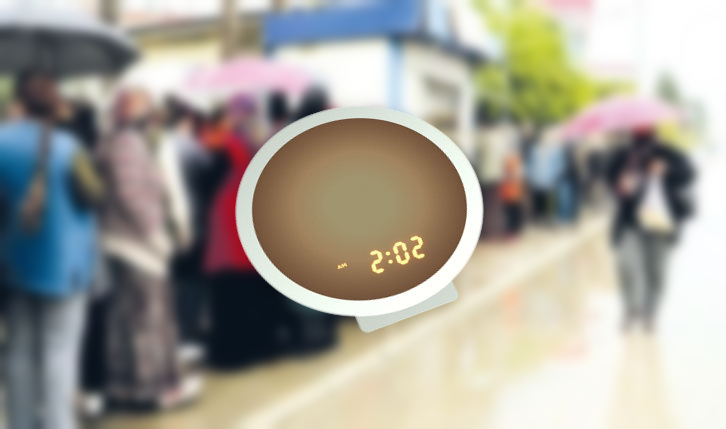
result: 2.02
